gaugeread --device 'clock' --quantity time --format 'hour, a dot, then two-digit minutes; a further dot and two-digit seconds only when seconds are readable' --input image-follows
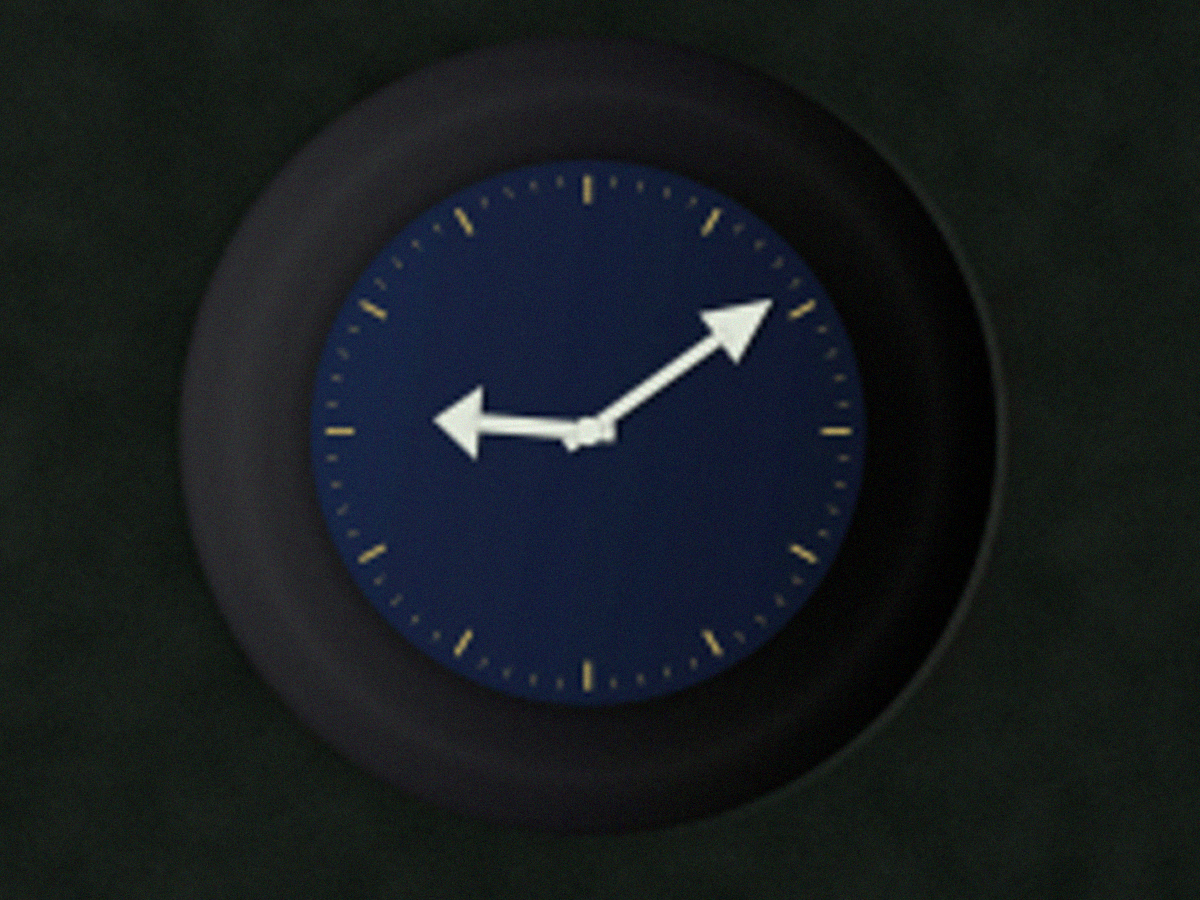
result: 9.09
